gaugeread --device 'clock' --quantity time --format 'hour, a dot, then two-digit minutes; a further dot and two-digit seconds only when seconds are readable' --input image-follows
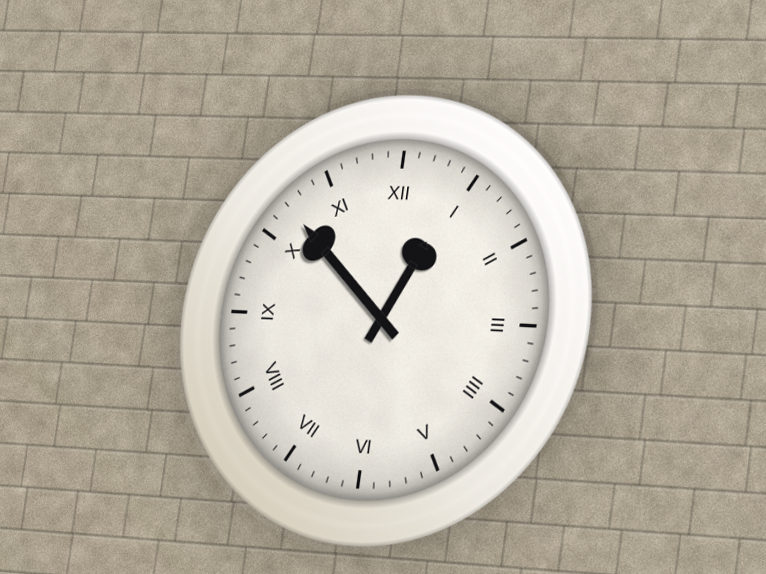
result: 12.52
